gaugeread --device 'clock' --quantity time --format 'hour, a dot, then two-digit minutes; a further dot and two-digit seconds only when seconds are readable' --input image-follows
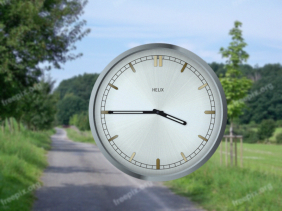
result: 3.45
